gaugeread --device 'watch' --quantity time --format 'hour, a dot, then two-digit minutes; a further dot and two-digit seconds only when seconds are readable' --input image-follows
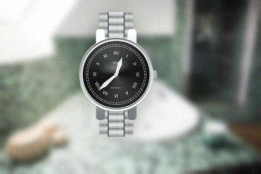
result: 12.38
